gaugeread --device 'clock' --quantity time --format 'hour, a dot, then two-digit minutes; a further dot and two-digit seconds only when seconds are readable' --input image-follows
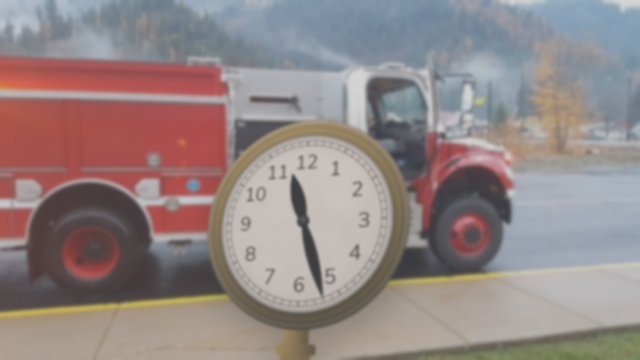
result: 11.27
